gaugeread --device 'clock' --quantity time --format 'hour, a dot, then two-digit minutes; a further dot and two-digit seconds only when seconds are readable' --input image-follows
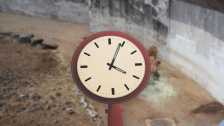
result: 4.04
